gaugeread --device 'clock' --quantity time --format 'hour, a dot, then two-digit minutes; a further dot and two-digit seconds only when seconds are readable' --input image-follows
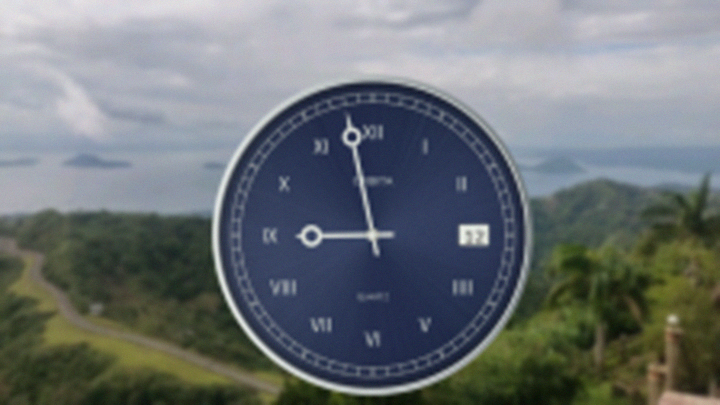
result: 8.58
